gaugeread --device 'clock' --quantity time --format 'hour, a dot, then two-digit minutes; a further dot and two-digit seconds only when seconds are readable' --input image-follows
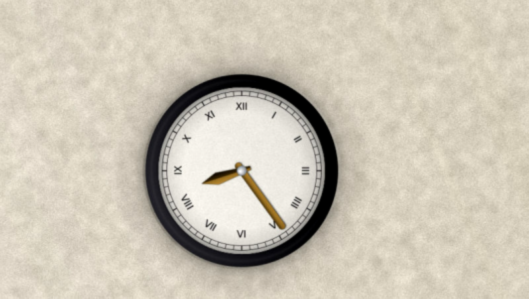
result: 8.24
